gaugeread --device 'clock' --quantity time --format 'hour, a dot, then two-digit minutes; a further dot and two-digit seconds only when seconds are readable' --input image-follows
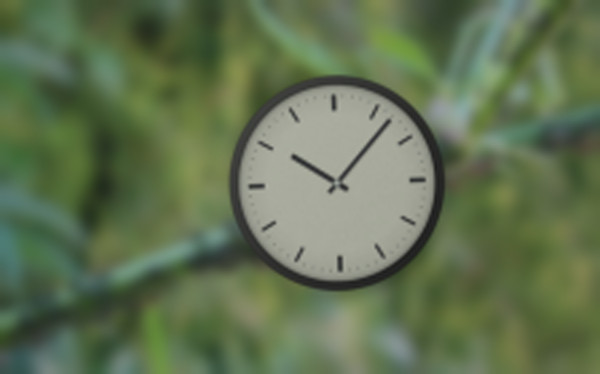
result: 10.07
